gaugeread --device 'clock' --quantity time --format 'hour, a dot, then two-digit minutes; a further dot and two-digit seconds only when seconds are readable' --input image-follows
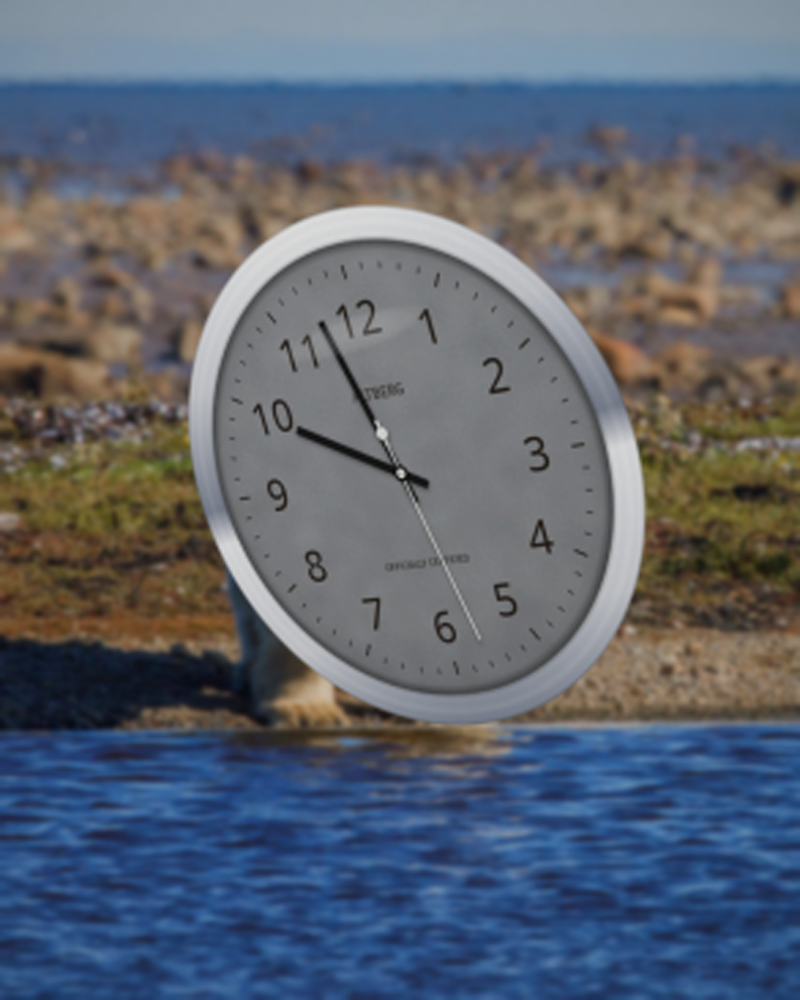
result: 9.57.28
